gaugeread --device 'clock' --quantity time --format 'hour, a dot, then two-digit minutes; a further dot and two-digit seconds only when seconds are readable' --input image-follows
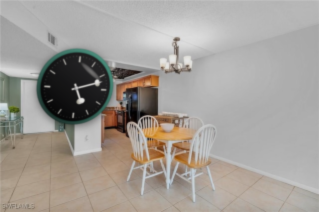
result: 5.12
